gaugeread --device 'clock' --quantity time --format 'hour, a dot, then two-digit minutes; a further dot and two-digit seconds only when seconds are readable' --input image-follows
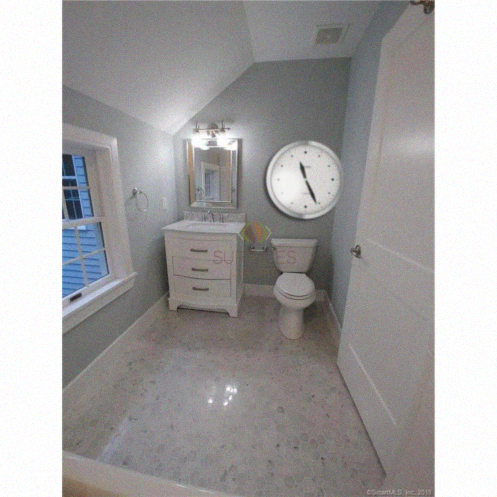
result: 11.26
